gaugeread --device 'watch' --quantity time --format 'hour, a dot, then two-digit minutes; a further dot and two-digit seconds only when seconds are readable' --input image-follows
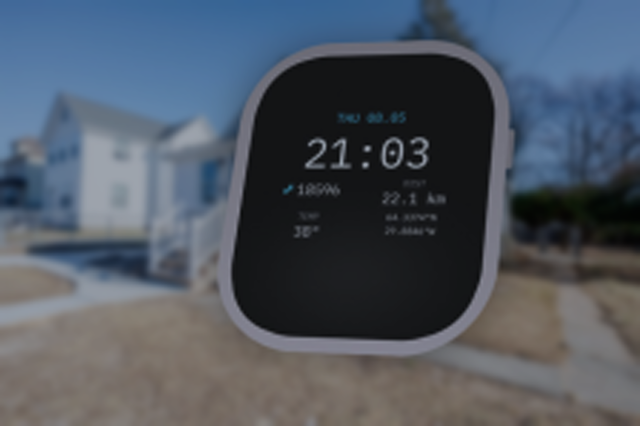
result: 21.03
